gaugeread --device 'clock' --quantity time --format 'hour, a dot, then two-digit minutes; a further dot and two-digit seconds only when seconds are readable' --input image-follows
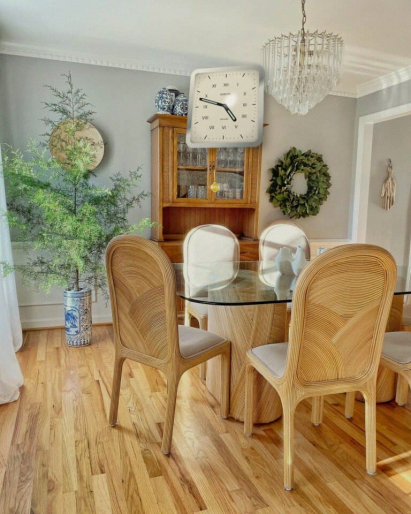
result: 4.48
